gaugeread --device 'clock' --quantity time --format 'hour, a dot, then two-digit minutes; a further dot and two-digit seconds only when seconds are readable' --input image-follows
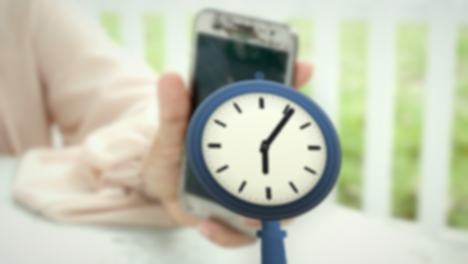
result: 6.06
